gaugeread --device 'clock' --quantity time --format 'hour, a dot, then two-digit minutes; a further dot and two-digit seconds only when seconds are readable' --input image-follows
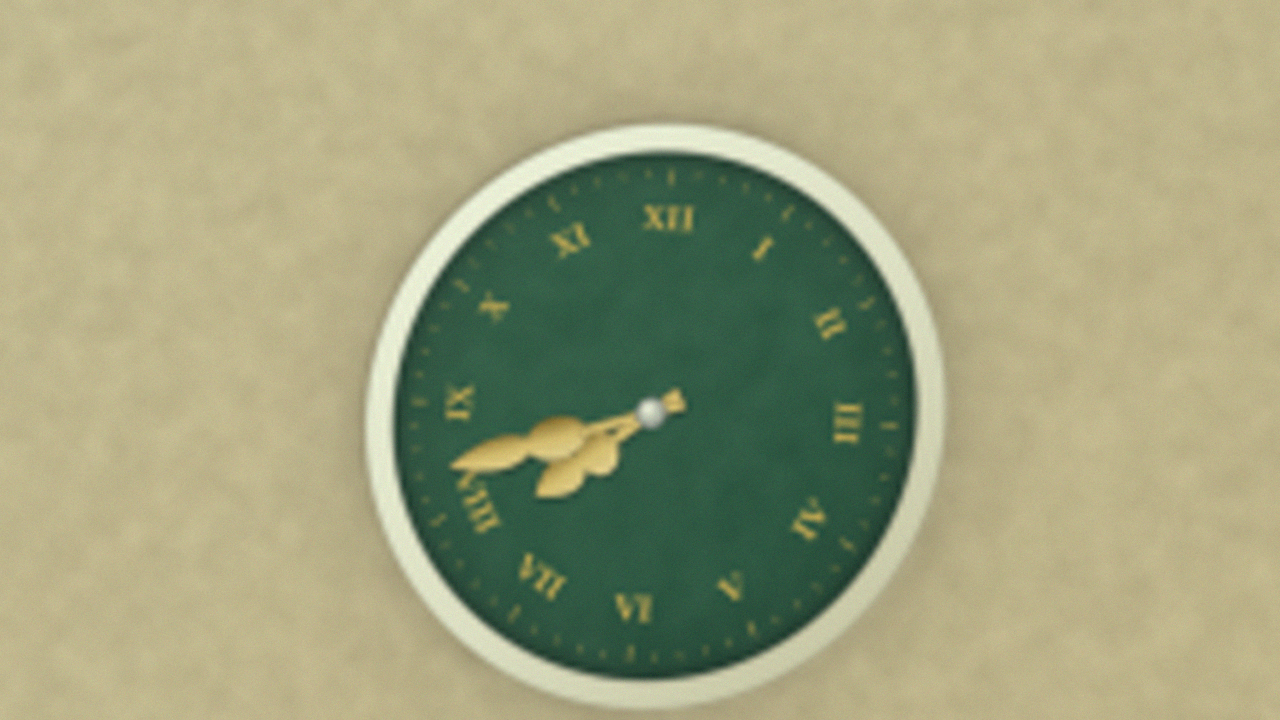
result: 7.42
